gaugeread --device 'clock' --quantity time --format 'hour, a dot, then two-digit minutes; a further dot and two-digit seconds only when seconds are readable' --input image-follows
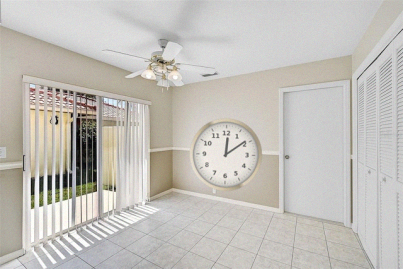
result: 12.09
